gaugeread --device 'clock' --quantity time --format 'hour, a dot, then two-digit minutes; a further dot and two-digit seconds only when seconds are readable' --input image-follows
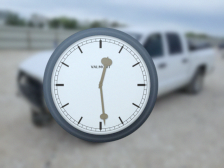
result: 12.29
